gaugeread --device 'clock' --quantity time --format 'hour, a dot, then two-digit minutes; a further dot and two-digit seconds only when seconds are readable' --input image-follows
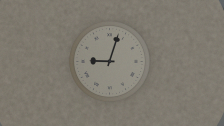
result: 9.03
